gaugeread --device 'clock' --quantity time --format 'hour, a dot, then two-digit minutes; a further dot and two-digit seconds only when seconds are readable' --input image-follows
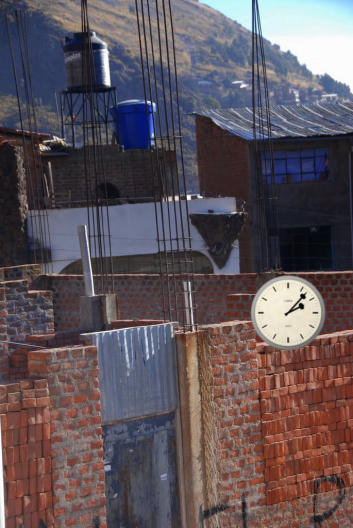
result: 2.07
